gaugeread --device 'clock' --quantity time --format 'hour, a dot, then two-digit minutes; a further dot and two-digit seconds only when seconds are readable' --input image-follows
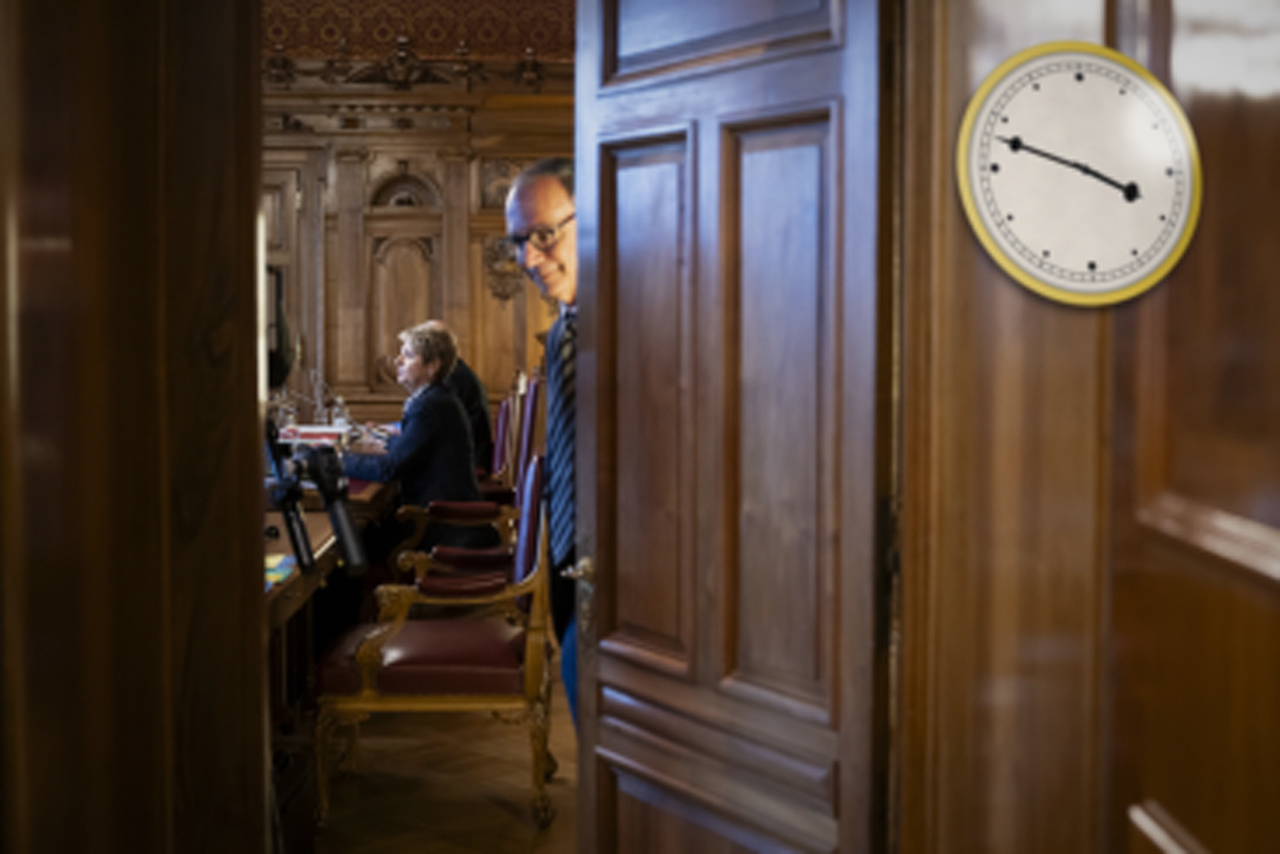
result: 3.48
